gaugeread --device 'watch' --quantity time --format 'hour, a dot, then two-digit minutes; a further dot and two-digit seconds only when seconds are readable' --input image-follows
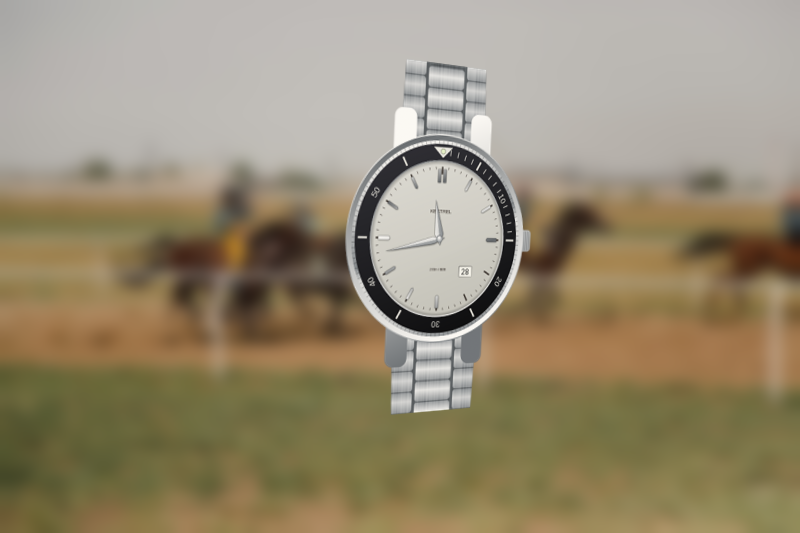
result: 11.43
